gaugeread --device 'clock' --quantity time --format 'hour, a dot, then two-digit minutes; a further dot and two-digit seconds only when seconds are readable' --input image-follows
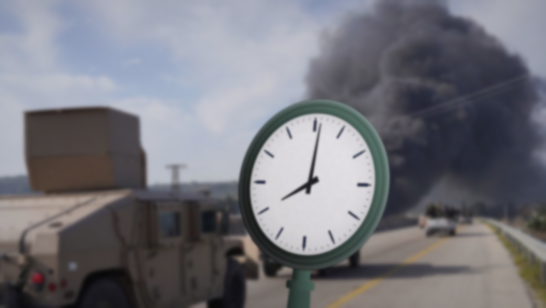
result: 8.01
